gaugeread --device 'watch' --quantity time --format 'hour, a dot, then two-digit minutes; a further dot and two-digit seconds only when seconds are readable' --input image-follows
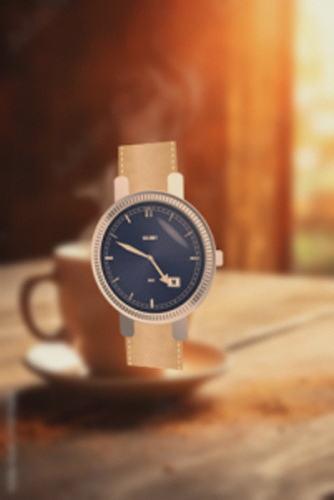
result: 4.49
